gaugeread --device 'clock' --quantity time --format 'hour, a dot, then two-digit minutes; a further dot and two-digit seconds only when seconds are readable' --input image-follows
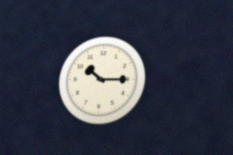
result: 10.15
